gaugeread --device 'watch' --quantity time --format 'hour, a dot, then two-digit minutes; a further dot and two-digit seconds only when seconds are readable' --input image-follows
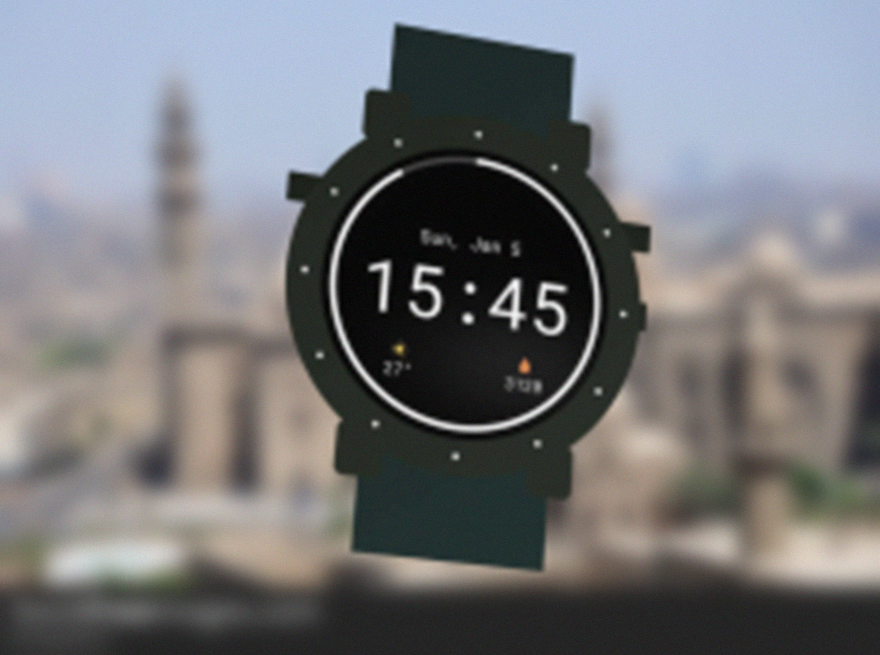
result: 15.45
